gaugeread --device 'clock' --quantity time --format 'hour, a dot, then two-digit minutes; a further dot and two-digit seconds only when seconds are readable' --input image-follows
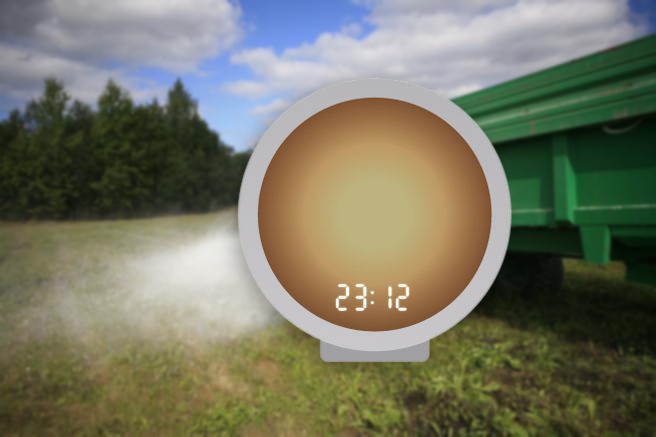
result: 23.12
